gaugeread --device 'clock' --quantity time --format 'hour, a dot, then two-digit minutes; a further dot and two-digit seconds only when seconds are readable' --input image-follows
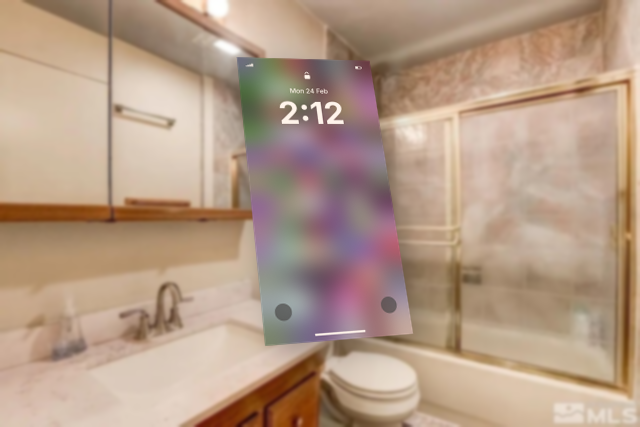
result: 2.12
